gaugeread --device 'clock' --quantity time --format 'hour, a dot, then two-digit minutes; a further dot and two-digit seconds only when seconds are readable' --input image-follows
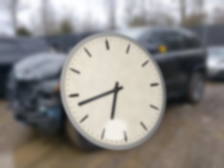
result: 6.43
